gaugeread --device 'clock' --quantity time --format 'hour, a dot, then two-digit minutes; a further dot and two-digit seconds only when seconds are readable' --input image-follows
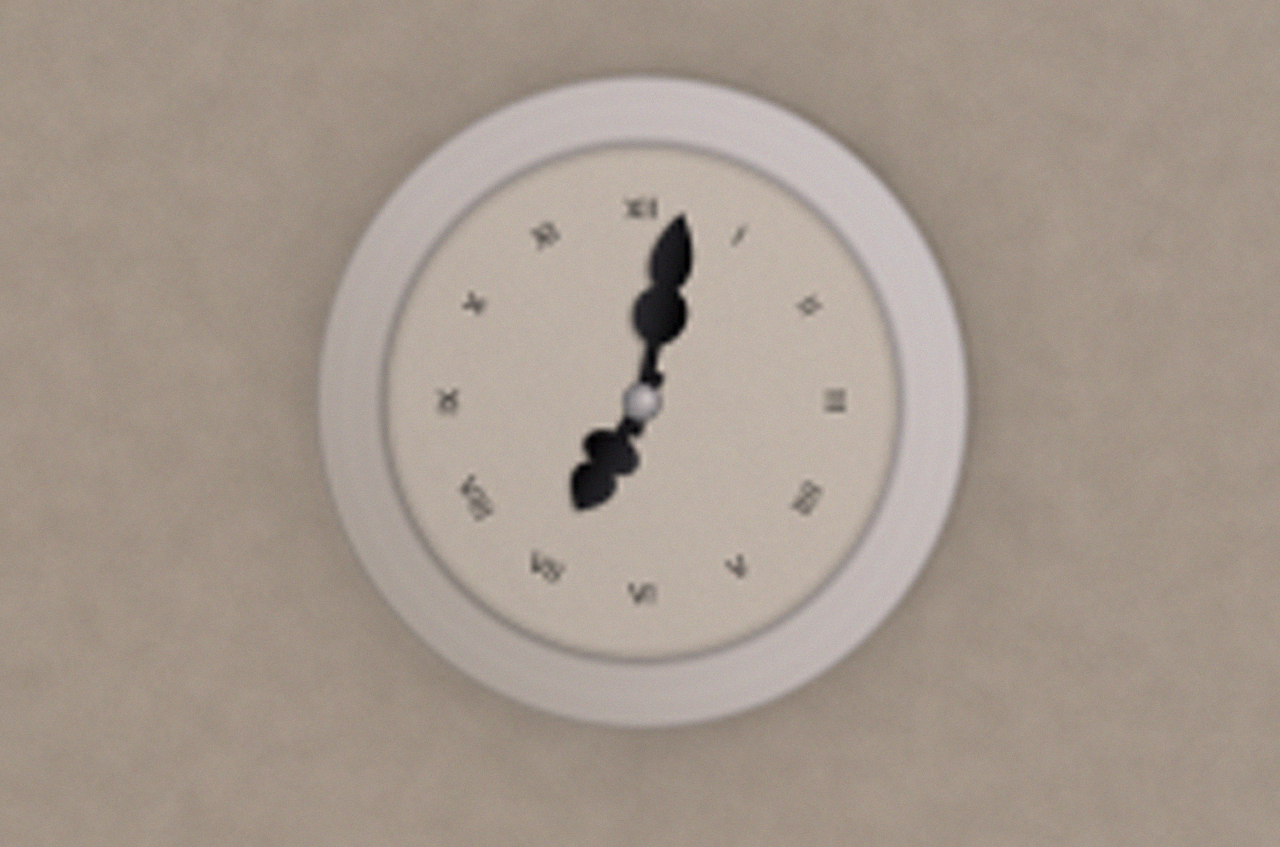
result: 7.02
